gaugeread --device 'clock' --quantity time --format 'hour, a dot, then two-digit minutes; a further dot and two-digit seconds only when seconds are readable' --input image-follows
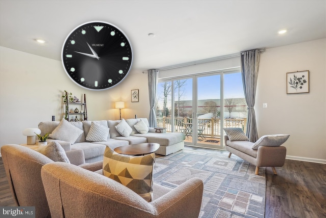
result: 10.47
